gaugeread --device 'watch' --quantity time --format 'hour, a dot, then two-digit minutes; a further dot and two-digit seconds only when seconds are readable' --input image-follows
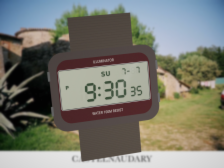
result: 9.30.35
